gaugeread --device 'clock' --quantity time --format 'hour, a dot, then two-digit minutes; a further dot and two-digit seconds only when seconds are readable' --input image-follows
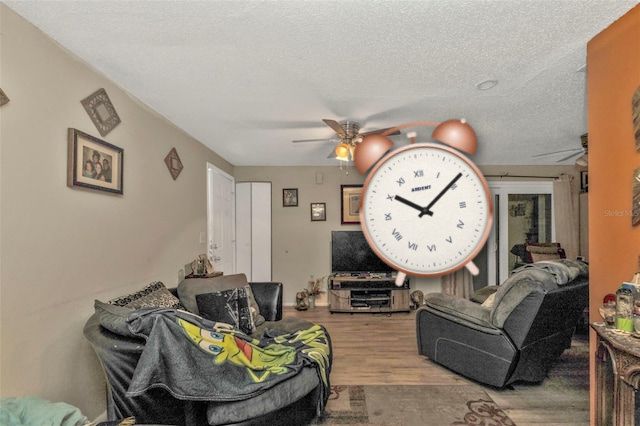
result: 10.09
